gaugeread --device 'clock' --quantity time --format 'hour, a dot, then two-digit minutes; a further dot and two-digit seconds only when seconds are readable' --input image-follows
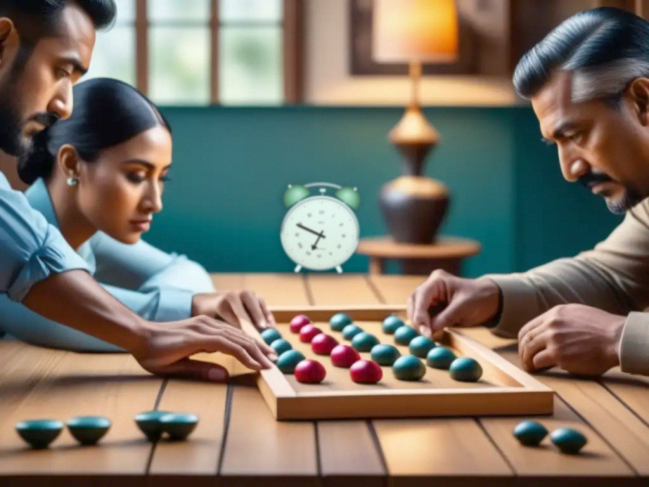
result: 6.49
